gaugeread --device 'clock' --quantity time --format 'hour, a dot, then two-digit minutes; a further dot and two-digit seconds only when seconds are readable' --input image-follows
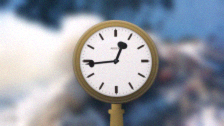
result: 12.44
